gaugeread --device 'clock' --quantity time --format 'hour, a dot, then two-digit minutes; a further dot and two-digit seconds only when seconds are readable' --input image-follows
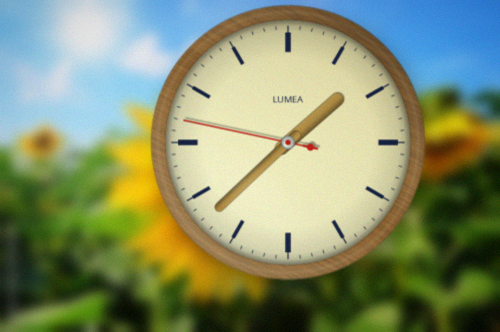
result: 1.37.47
